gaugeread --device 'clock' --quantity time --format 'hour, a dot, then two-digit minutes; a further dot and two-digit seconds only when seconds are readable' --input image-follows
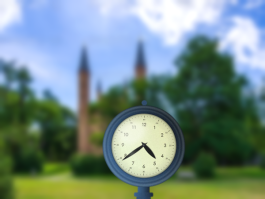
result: 4.39
